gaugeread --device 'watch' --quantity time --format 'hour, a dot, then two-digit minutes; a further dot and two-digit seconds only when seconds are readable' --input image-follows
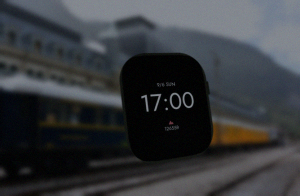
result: 17.00
